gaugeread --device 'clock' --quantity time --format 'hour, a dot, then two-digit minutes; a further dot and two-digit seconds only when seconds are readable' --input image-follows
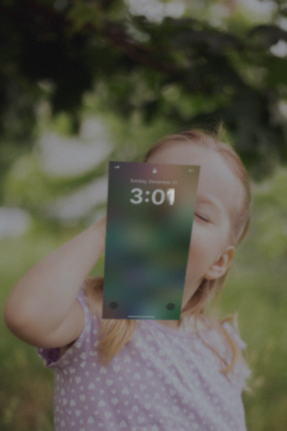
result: 3.01
